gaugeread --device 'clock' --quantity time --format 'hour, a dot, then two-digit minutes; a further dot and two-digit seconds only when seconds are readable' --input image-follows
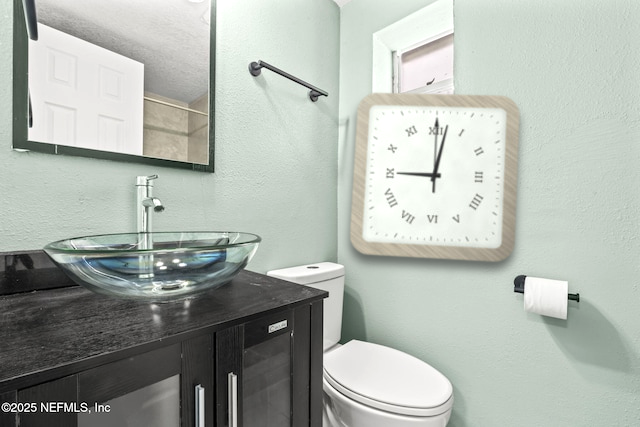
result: 9.02.00
